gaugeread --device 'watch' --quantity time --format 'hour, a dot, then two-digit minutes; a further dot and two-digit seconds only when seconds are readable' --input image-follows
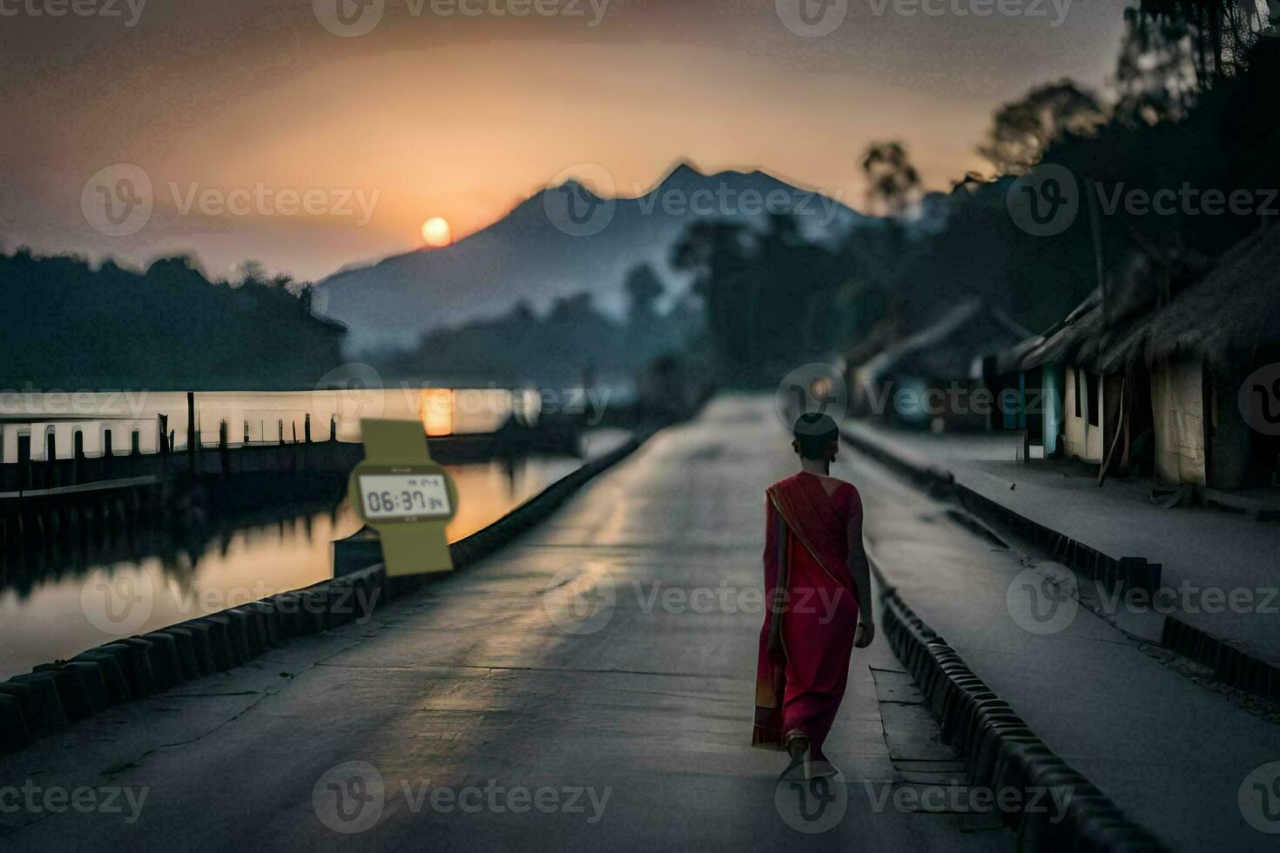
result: 6.37
